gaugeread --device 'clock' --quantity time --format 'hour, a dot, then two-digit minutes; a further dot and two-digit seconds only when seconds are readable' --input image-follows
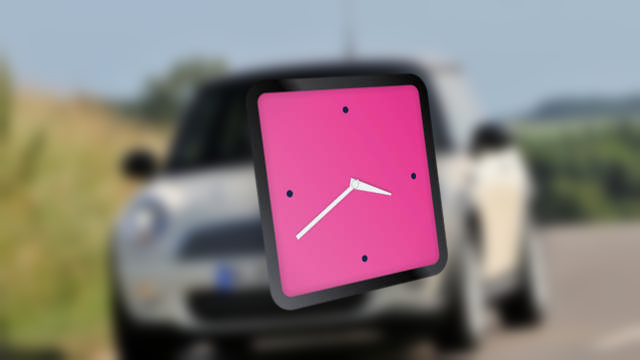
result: 3.40
